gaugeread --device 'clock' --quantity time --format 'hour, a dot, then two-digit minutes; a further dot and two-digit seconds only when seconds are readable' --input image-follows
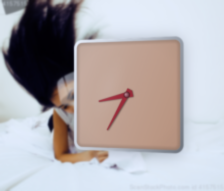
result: 8.35
